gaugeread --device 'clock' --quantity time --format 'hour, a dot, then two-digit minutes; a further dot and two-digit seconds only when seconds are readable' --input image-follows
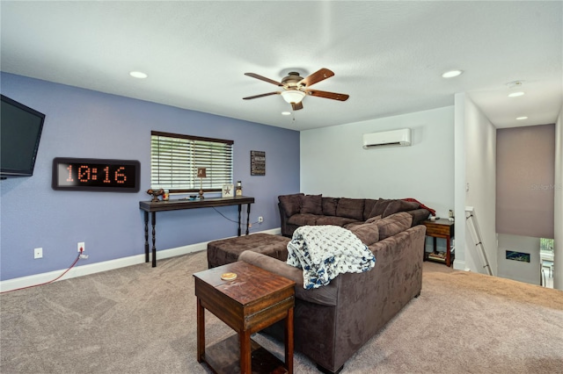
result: 10.16
